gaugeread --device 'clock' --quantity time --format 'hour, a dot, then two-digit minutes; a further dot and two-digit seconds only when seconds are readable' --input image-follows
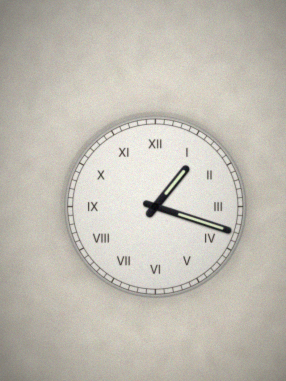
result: 1.18
